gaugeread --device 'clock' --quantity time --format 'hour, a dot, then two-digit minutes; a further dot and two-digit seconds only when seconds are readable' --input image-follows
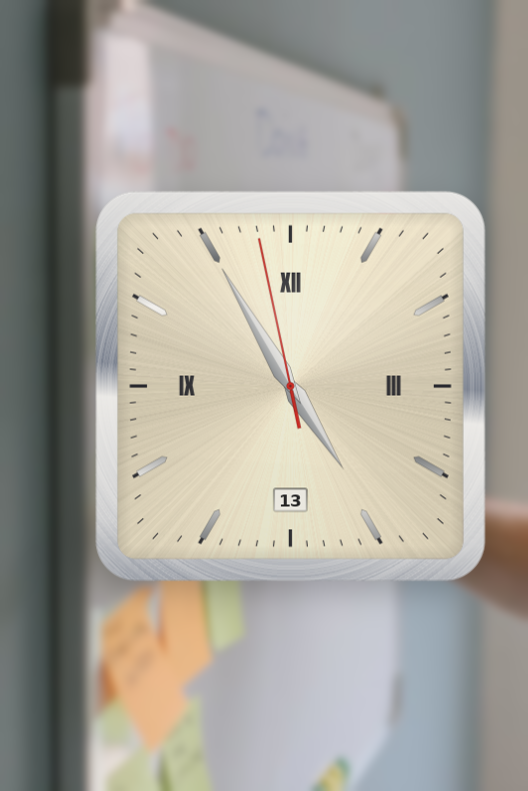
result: 4.54.58
